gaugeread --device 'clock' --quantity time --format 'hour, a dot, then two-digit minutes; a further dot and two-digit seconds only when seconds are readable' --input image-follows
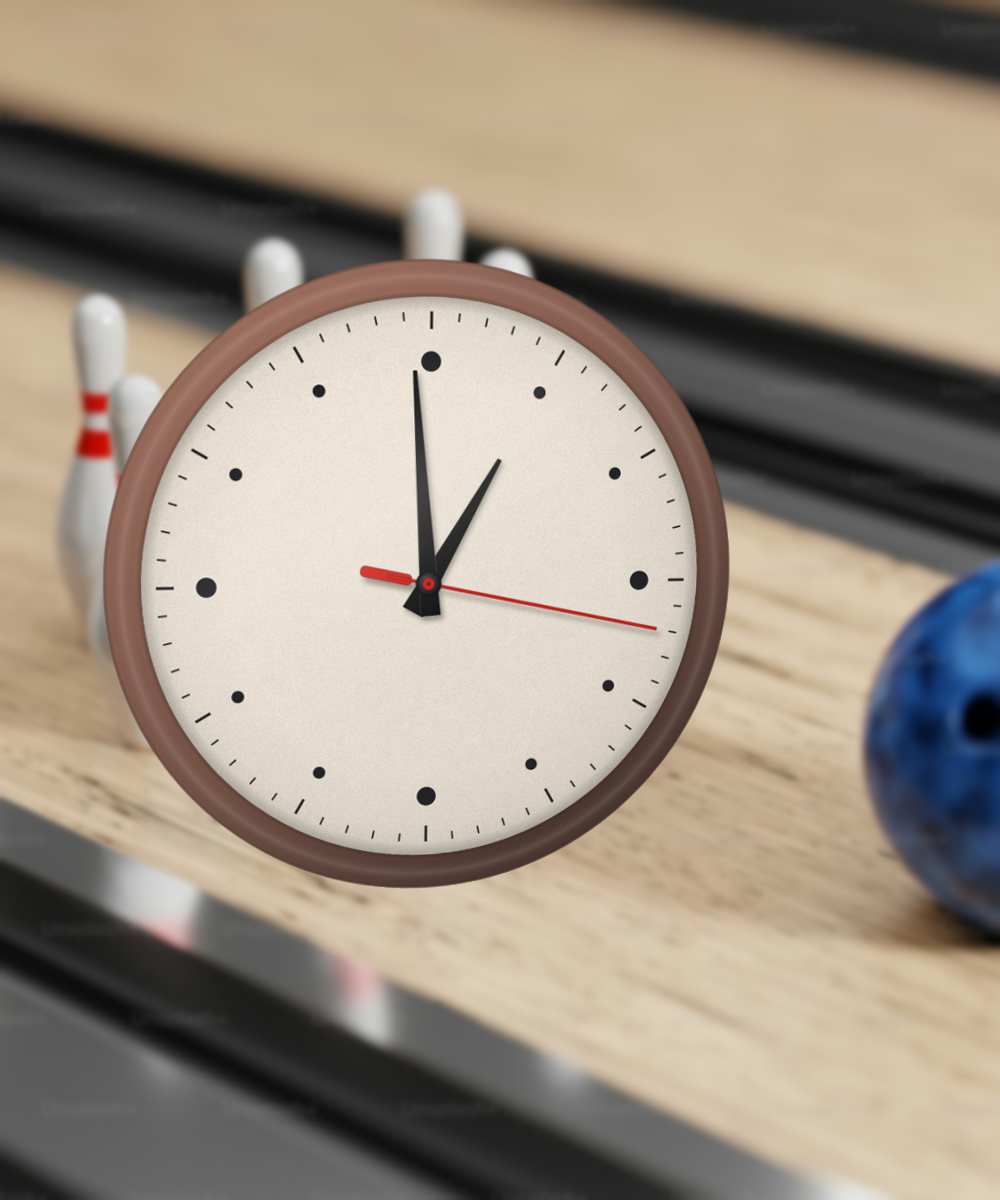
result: 12.59.17
